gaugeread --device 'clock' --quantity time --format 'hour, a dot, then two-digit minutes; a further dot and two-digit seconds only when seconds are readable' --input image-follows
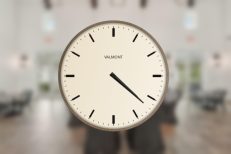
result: 4.22
